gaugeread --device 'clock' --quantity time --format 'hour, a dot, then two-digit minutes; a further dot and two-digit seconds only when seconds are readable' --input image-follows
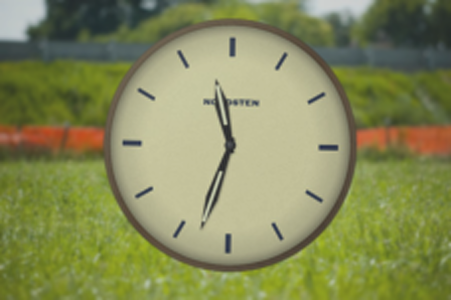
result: 11.33
